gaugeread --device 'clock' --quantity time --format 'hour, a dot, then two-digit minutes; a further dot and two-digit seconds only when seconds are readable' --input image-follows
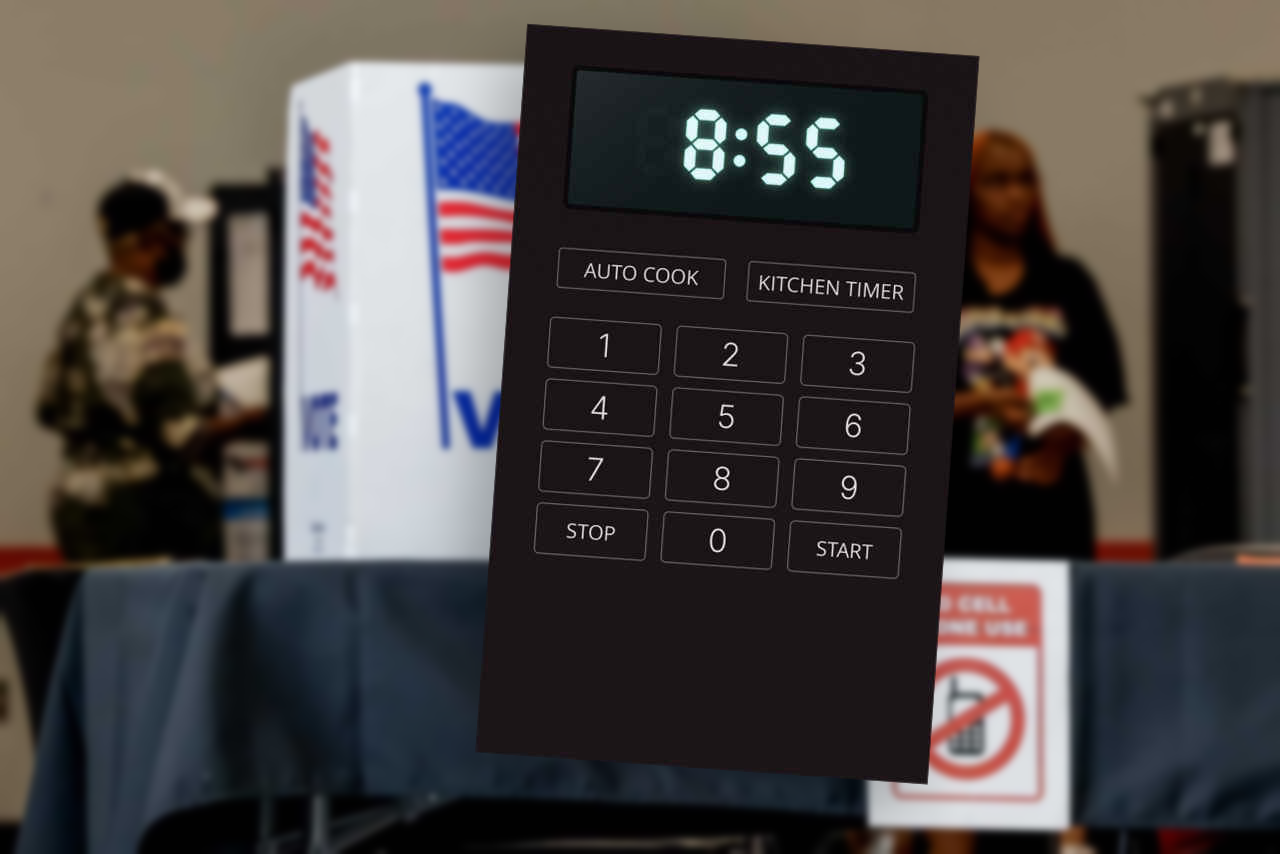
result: 8.55
